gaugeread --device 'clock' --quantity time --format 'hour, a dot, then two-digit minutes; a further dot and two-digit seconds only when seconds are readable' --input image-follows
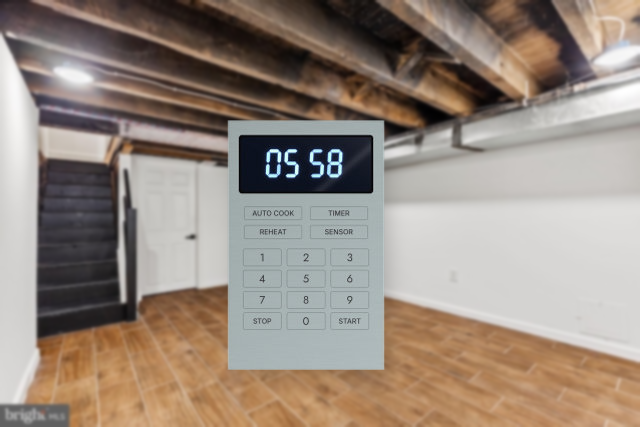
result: 5.58
